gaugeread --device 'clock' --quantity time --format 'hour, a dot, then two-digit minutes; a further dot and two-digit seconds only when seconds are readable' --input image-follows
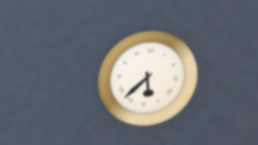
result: 5.37
